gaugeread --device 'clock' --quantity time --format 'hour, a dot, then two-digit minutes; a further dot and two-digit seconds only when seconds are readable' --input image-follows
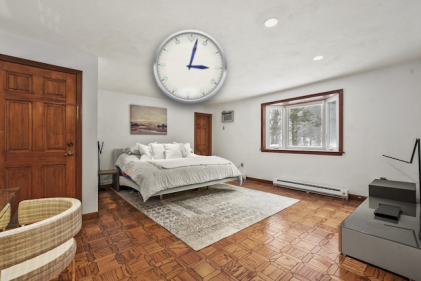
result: 3.02
